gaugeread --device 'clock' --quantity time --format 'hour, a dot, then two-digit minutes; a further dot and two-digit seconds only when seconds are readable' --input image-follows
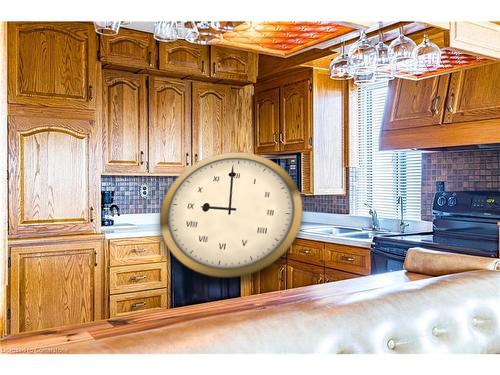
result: 8.59
